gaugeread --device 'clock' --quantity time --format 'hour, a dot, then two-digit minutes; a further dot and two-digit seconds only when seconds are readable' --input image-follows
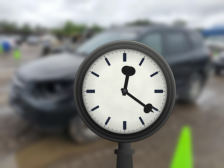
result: 12.21
